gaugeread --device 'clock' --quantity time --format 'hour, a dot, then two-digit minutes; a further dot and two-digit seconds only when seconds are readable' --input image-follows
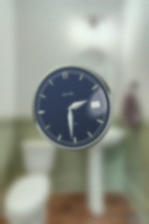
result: 2.31
